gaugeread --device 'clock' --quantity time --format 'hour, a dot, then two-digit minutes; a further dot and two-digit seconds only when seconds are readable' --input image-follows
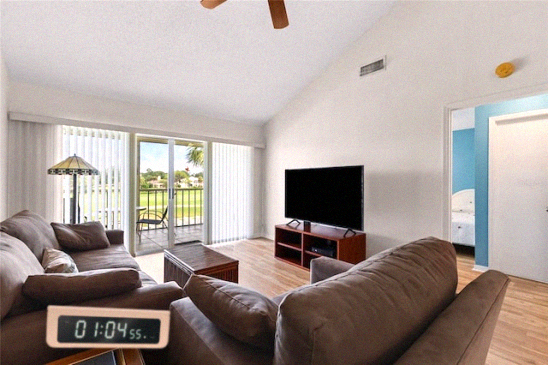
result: 1.04.55
